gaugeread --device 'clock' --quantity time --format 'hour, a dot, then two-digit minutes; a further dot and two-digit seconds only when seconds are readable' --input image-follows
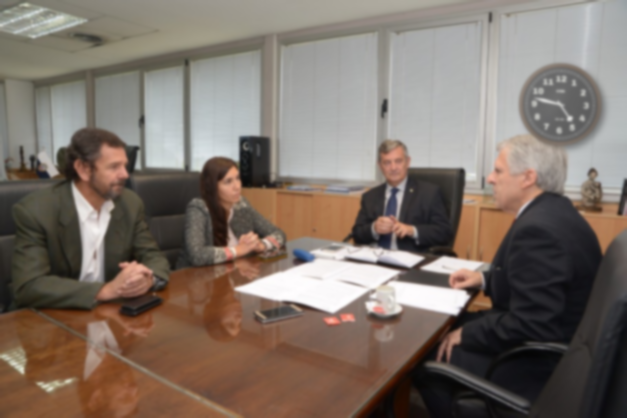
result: 4.47
